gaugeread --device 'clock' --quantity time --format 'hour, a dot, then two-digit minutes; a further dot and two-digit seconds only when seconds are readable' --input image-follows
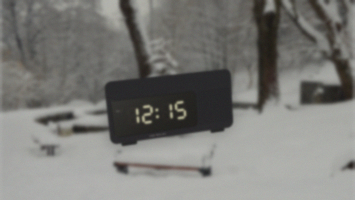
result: 12.15
